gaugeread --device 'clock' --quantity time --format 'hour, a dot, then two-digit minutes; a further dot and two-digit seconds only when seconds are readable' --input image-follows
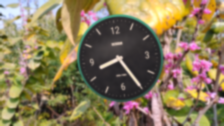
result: 8.25
